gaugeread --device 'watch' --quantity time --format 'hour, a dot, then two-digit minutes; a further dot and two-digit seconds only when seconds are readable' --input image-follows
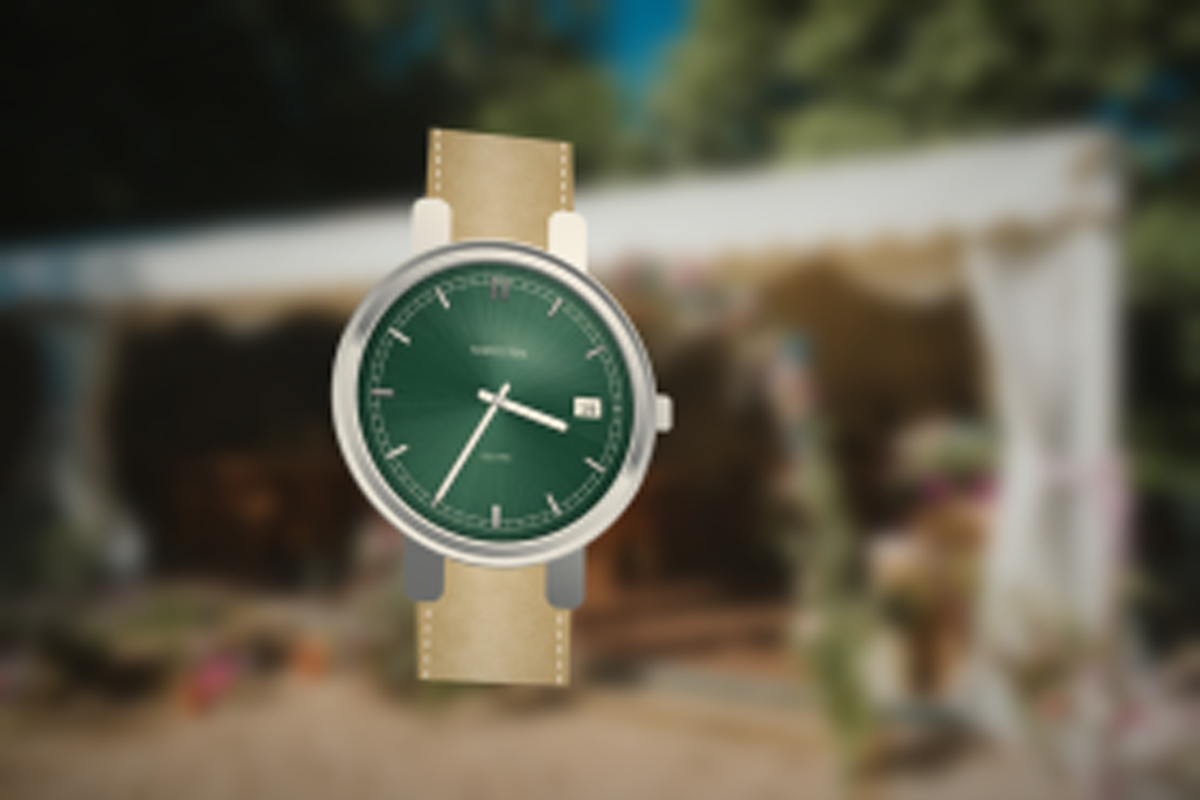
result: 3.35
